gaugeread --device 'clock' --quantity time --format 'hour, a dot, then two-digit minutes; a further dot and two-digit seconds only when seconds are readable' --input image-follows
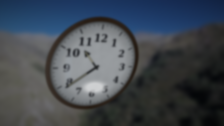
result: 10.39
